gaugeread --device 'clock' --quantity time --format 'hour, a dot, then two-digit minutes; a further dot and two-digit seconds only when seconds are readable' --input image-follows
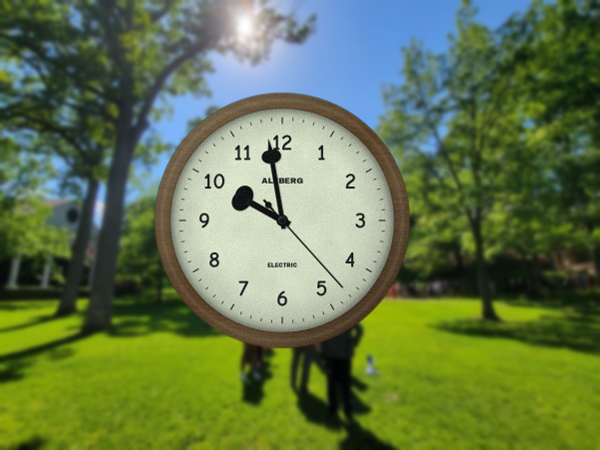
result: 9.58.23
